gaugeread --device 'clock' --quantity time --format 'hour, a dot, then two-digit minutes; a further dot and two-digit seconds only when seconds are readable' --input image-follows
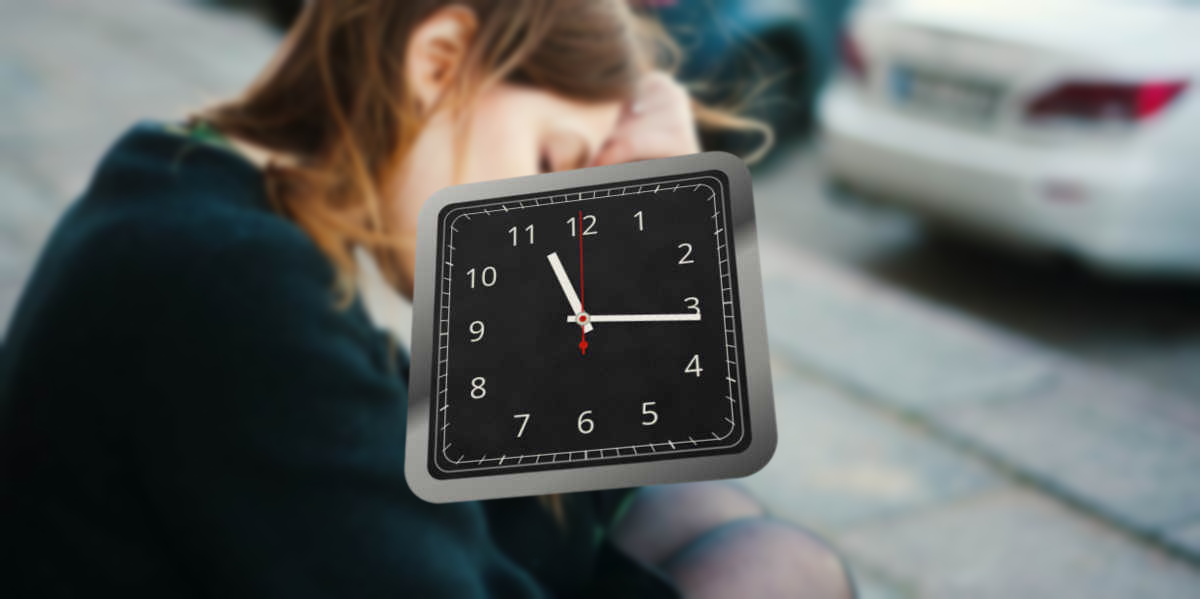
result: 11.16.00
